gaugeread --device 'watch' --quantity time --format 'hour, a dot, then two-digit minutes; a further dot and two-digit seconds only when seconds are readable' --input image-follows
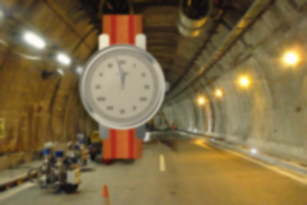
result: 11.58
